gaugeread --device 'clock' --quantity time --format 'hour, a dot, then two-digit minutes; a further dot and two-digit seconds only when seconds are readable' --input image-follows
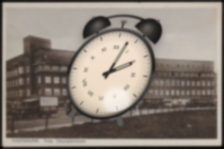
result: 2.03
